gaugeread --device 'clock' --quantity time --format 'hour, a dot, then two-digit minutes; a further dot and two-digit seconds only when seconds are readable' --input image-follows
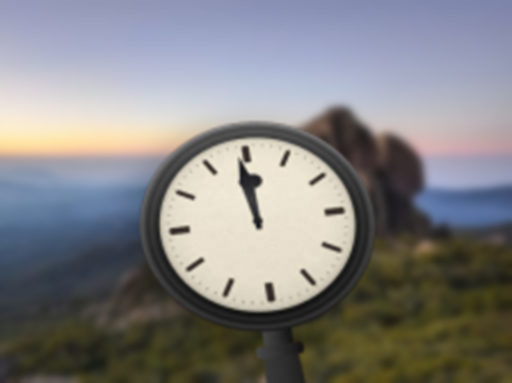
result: 11.59
